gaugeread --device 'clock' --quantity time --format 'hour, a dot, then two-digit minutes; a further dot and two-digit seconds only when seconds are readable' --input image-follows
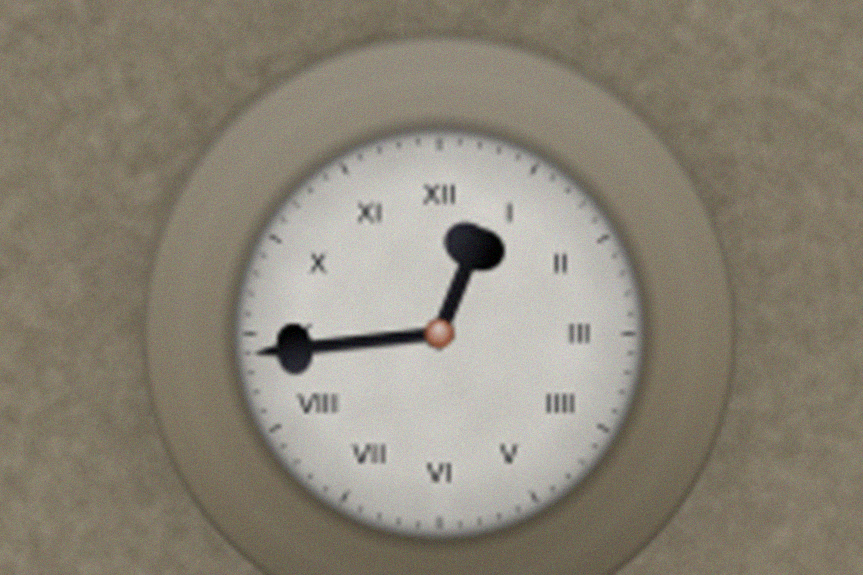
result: 12.44
